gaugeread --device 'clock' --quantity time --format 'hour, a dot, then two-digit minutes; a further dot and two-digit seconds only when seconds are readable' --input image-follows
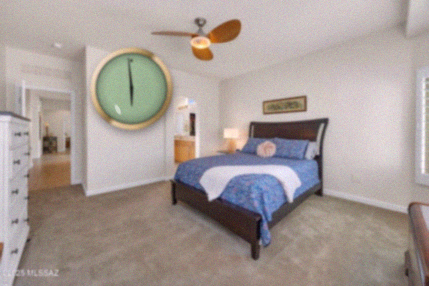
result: 5.59
